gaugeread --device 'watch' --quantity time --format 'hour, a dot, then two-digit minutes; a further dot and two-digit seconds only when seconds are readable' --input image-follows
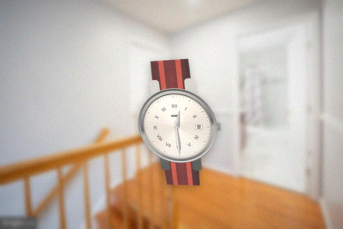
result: 12.30
